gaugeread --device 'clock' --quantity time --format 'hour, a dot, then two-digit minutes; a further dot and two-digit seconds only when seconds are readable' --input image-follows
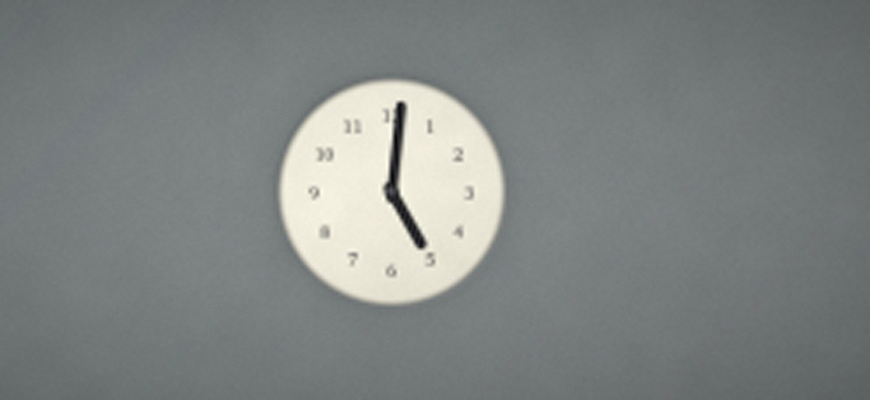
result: 5.01
